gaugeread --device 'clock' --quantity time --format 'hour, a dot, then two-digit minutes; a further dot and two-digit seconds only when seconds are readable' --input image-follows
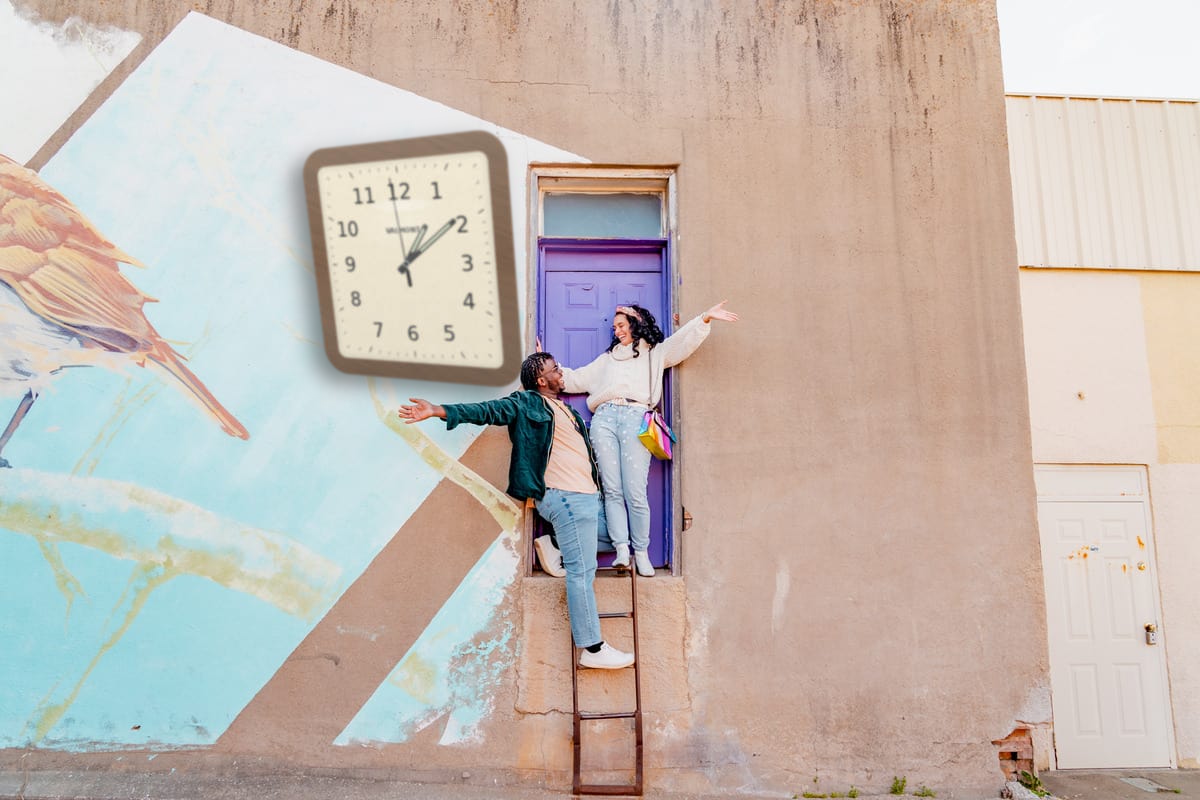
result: 1.08.59
